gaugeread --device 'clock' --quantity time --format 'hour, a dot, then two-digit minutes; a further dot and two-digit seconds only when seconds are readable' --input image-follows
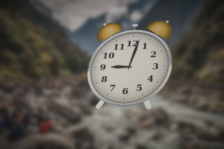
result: 9.02
